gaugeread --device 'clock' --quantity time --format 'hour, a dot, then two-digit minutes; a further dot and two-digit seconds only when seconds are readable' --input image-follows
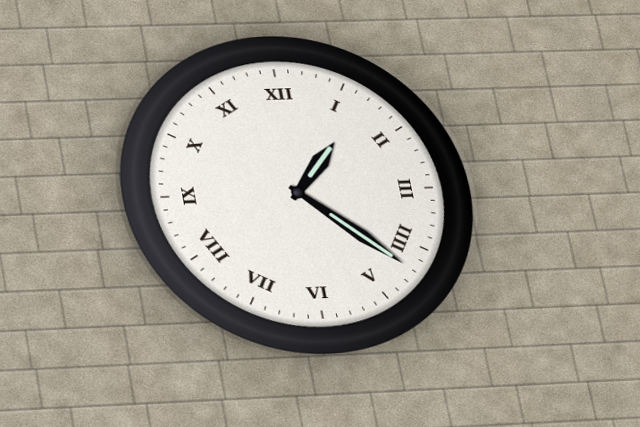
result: 1.22
